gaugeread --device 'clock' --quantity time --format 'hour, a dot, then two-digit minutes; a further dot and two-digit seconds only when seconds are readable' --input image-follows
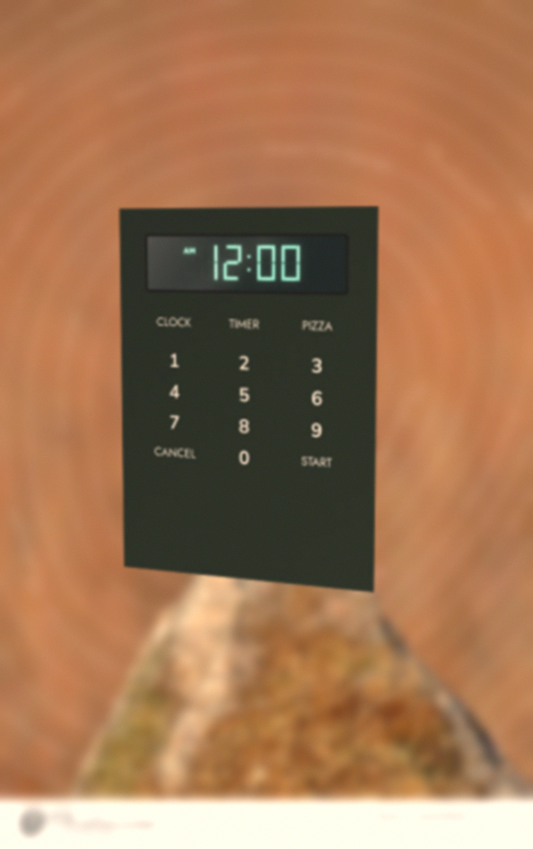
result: 12.00
